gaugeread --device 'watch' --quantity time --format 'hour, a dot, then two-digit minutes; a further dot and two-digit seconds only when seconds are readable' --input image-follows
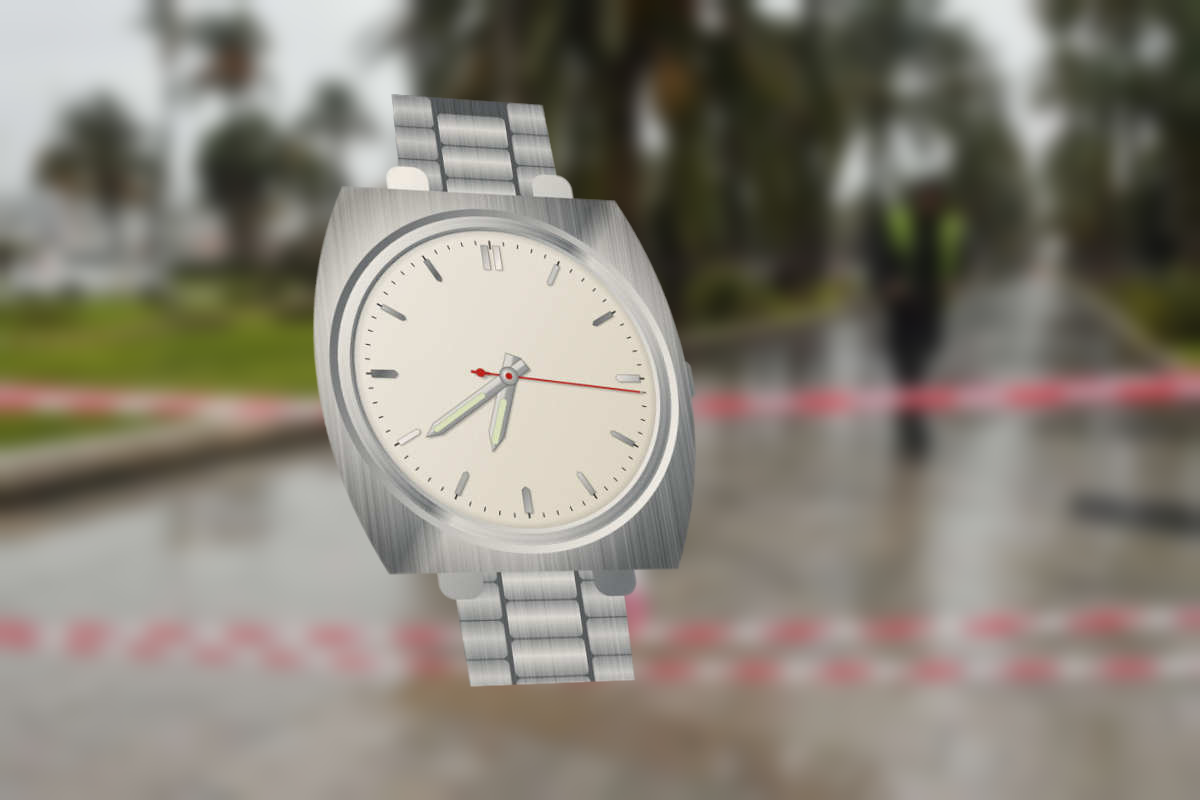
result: 6.39.16
